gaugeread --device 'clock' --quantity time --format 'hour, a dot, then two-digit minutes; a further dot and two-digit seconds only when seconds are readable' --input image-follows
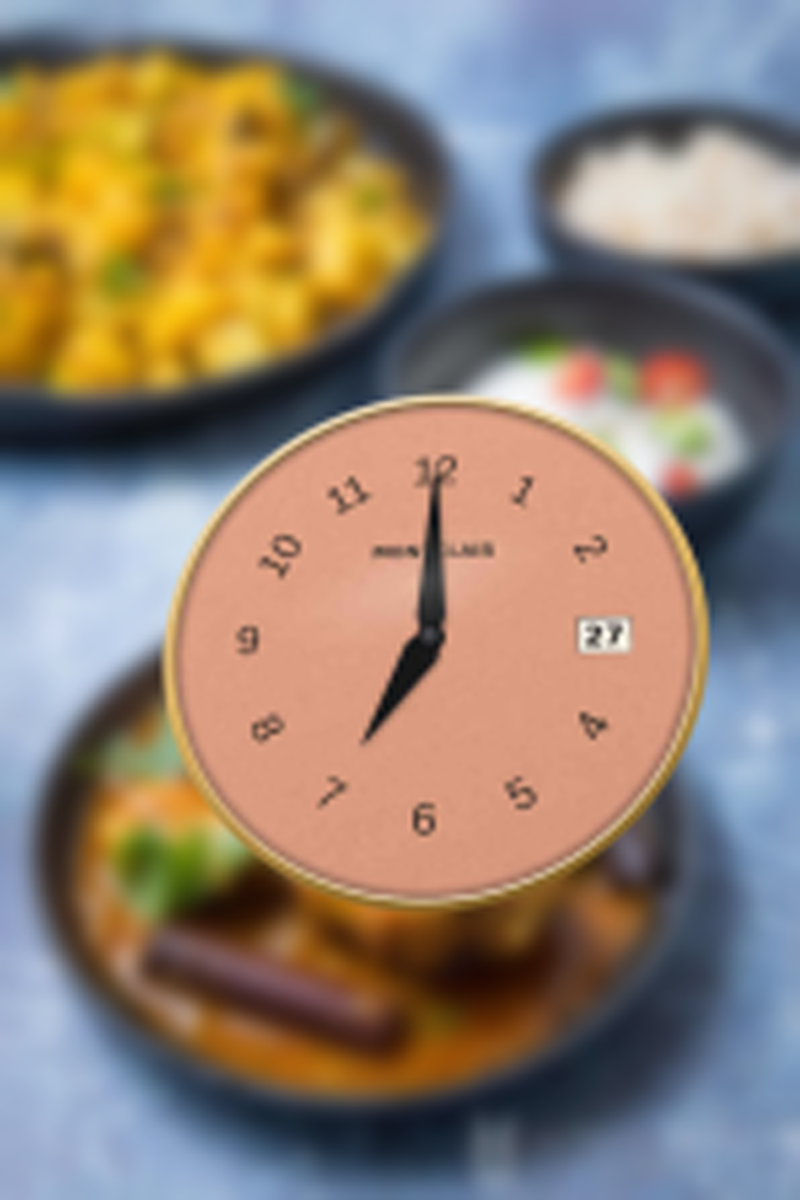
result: 7.00
